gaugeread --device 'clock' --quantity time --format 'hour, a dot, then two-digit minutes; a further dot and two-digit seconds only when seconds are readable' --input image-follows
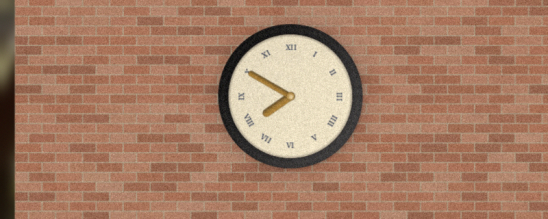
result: 7.50
